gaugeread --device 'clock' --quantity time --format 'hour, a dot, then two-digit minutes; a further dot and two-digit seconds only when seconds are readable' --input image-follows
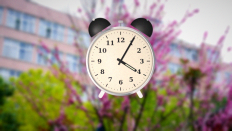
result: 4.05
